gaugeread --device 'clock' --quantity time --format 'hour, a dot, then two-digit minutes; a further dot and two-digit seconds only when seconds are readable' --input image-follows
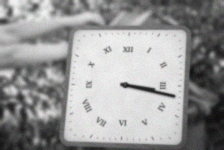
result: 3.17
